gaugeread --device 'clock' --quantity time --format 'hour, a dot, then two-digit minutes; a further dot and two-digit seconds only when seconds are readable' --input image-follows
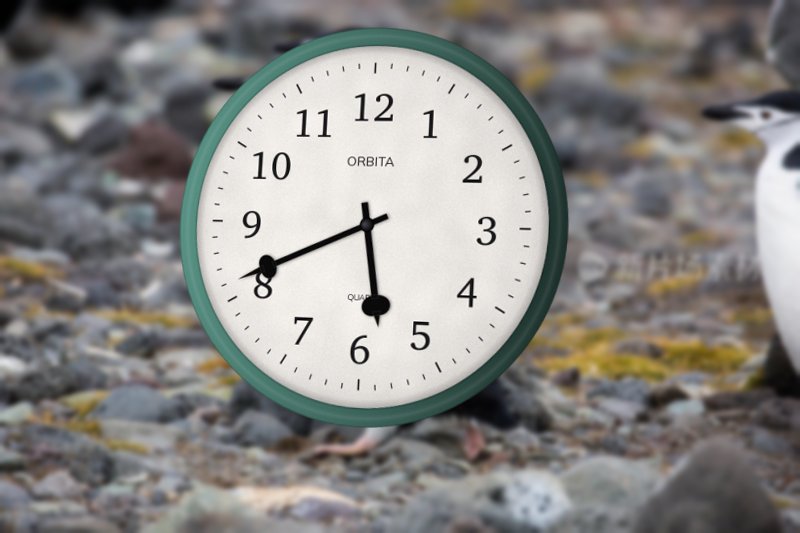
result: 5.41
